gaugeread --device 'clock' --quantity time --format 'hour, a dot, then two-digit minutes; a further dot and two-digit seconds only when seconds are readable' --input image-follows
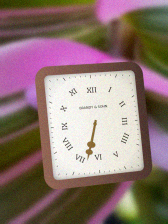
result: 6.33
